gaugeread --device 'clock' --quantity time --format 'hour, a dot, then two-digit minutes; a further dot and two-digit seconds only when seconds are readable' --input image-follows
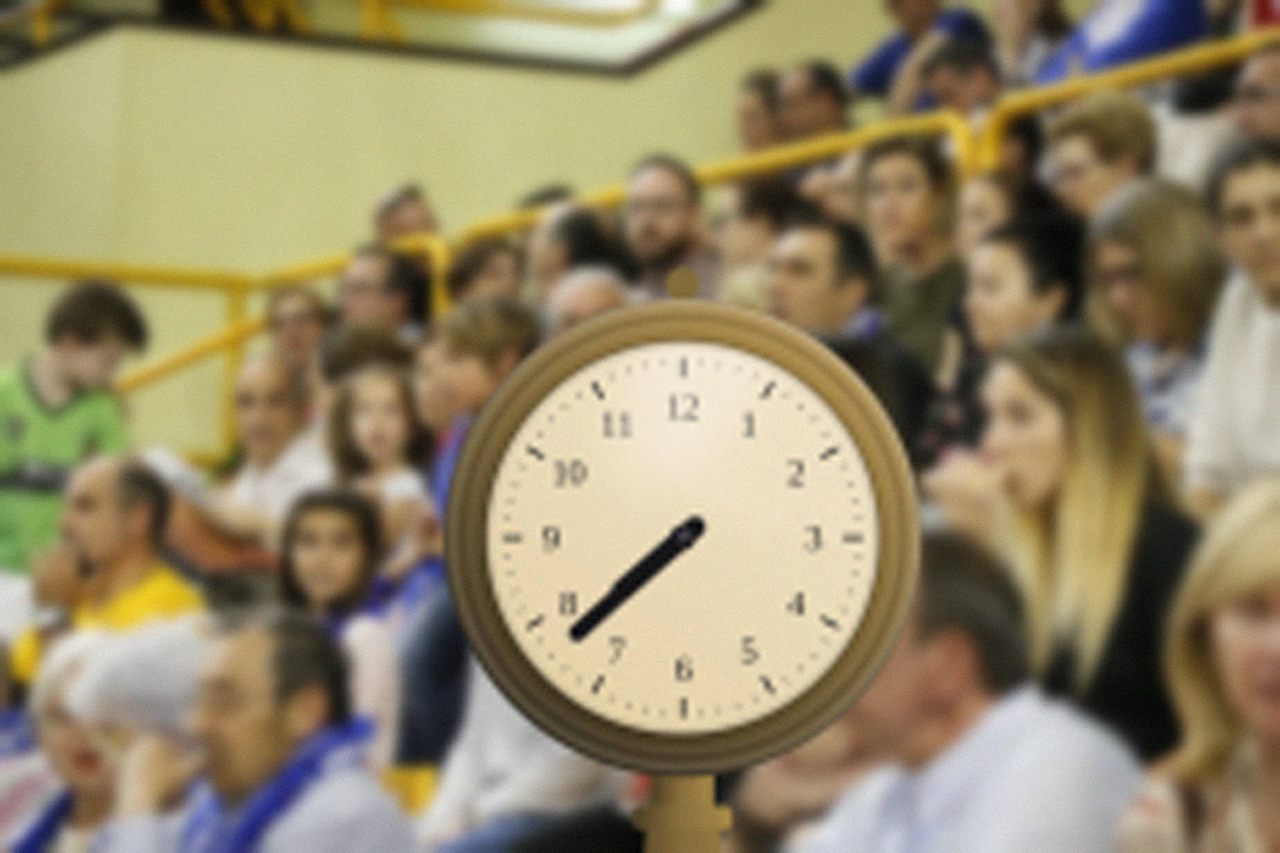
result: 7.38
